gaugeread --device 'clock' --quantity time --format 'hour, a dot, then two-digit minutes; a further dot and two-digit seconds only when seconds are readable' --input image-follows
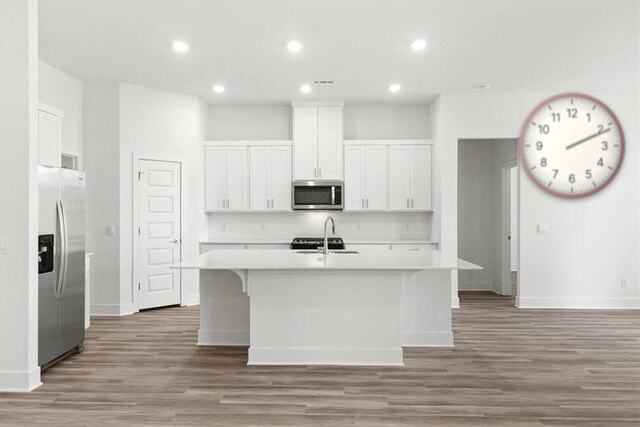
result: 2.11
